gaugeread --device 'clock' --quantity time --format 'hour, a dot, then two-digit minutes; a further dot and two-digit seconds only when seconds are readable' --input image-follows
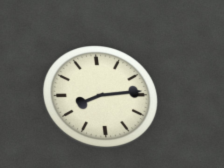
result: 8.14
